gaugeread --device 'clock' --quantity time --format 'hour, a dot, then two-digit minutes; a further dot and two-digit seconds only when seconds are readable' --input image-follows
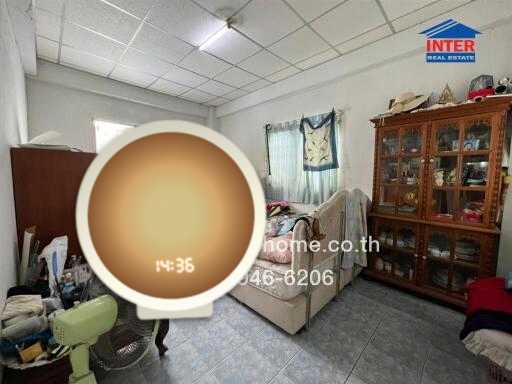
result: 14.36
